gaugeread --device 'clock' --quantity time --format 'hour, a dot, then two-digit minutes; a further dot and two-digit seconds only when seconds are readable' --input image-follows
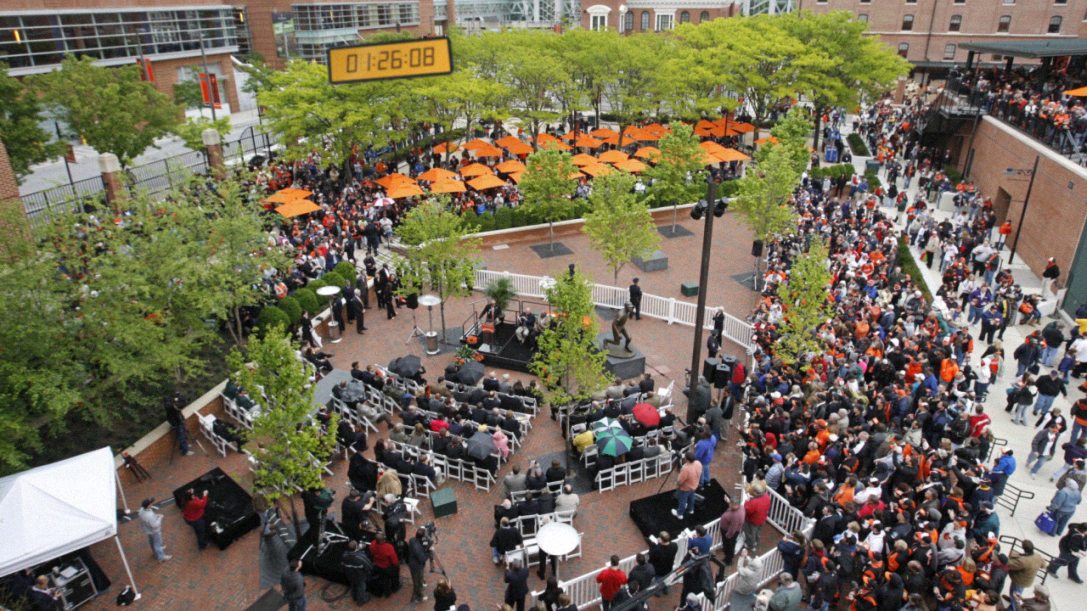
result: 1.26.08
